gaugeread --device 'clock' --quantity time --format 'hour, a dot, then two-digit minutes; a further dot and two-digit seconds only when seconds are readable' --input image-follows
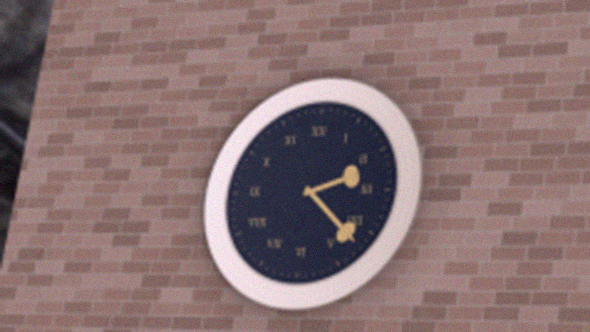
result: 2.22
